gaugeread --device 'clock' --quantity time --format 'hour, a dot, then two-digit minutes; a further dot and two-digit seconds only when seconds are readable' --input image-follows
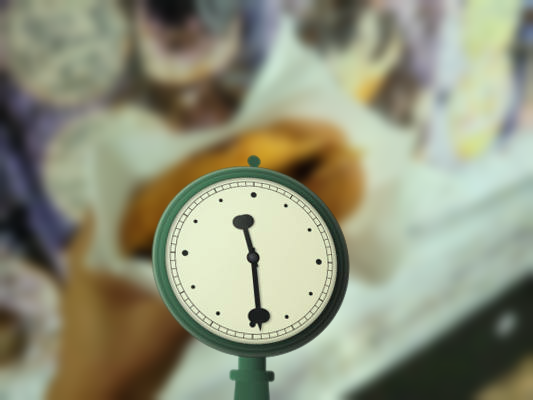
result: 11.29
